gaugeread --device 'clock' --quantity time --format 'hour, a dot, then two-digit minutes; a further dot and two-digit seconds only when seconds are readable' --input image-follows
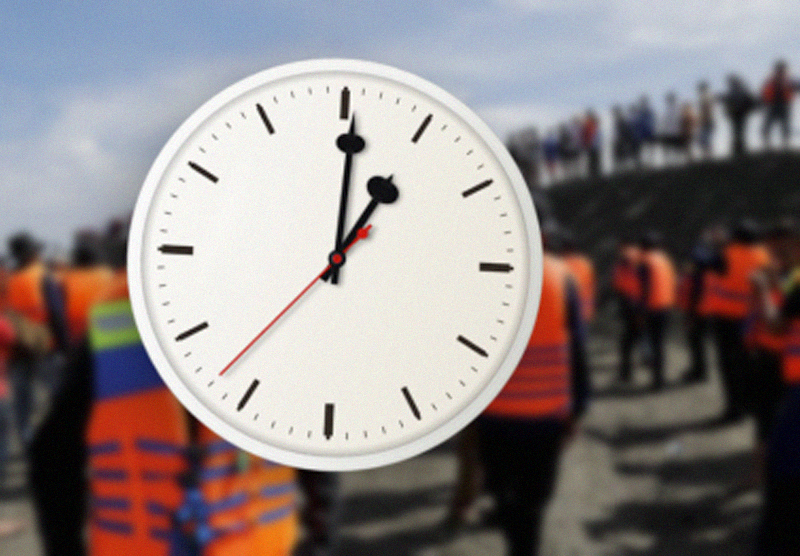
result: 1.00.37
